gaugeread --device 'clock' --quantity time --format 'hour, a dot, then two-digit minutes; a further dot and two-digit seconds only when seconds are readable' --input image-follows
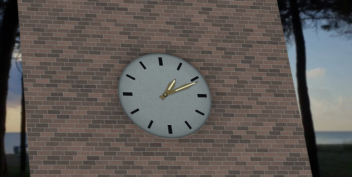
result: 1.11
